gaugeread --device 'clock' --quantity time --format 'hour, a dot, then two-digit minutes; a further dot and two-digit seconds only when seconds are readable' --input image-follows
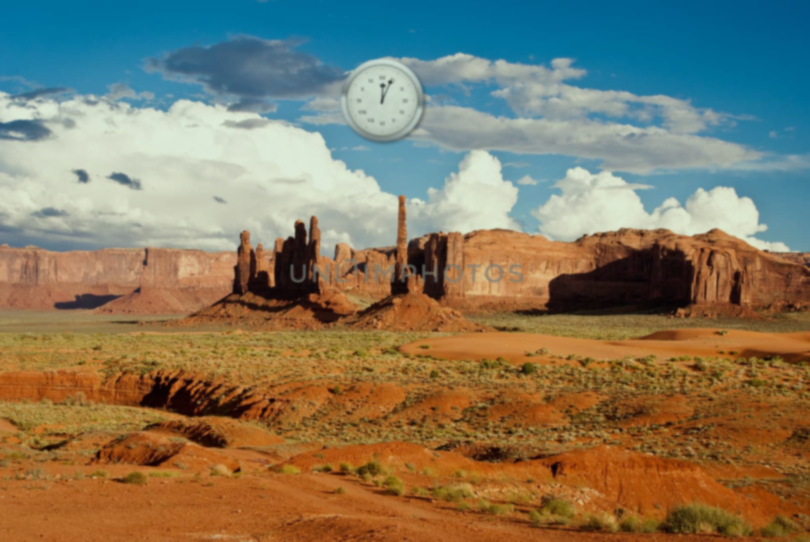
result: 12.04
